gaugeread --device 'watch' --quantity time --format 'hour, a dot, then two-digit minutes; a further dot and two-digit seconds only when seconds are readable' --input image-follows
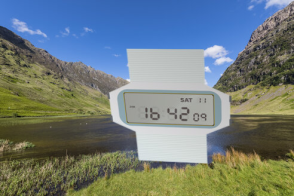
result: 16.42.09
